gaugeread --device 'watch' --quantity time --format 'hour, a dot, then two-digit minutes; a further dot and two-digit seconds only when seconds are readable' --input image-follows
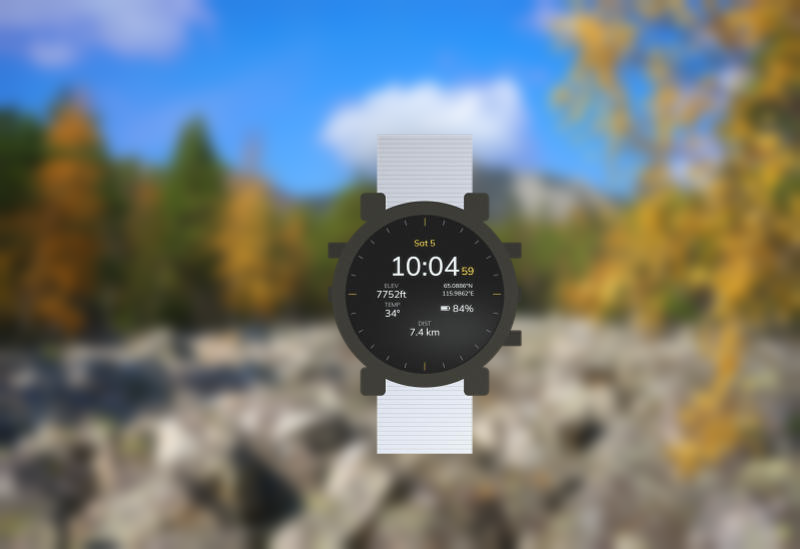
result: 10.04.59
